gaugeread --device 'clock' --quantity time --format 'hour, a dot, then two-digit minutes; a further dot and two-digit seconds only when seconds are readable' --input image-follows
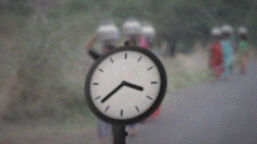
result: 3.38
